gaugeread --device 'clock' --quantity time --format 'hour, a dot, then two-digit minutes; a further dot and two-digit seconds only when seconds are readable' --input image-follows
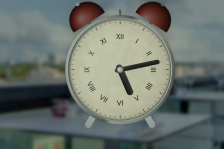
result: 5.13
